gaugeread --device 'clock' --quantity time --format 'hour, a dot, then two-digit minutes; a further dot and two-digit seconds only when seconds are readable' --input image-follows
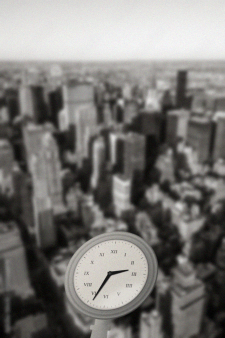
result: 2.34
